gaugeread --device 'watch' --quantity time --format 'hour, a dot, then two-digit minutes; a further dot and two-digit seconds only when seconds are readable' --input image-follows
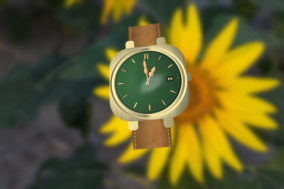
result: 12.59
